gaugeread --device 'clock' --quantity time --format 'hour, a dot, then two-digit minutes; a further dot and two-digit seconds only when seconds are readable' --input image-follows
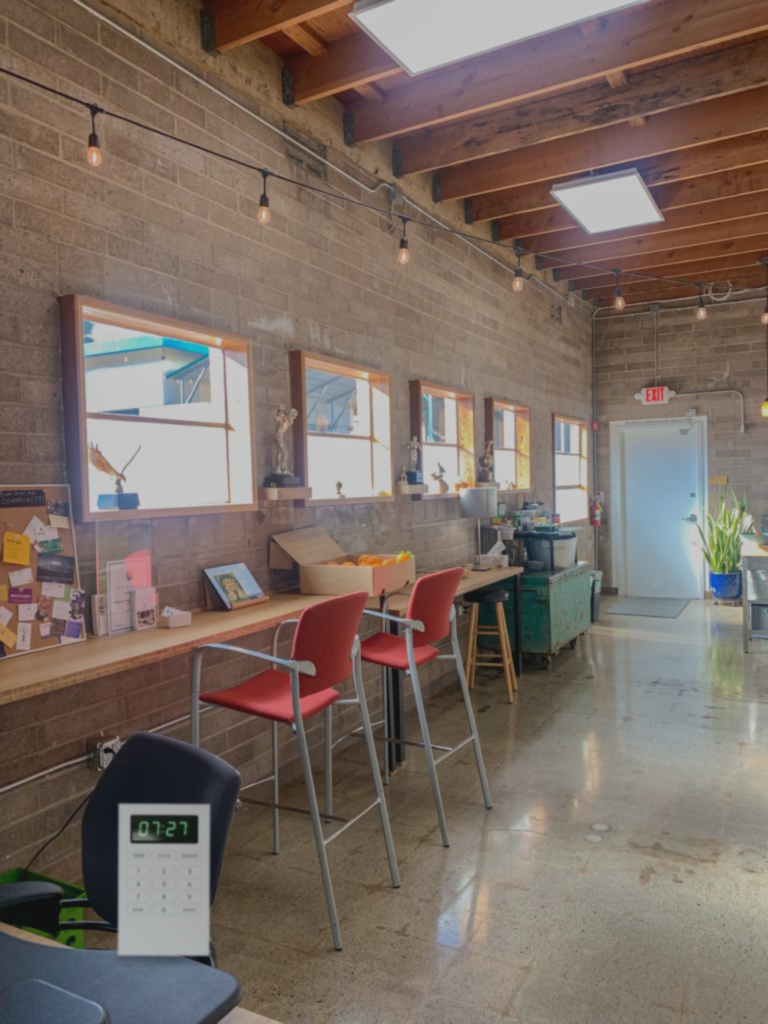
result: 7.27
